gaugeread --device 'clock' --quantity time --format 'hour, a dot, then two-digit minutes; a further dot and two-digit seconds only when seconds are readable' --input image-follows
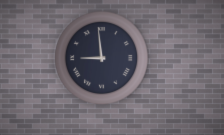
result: 8.59
